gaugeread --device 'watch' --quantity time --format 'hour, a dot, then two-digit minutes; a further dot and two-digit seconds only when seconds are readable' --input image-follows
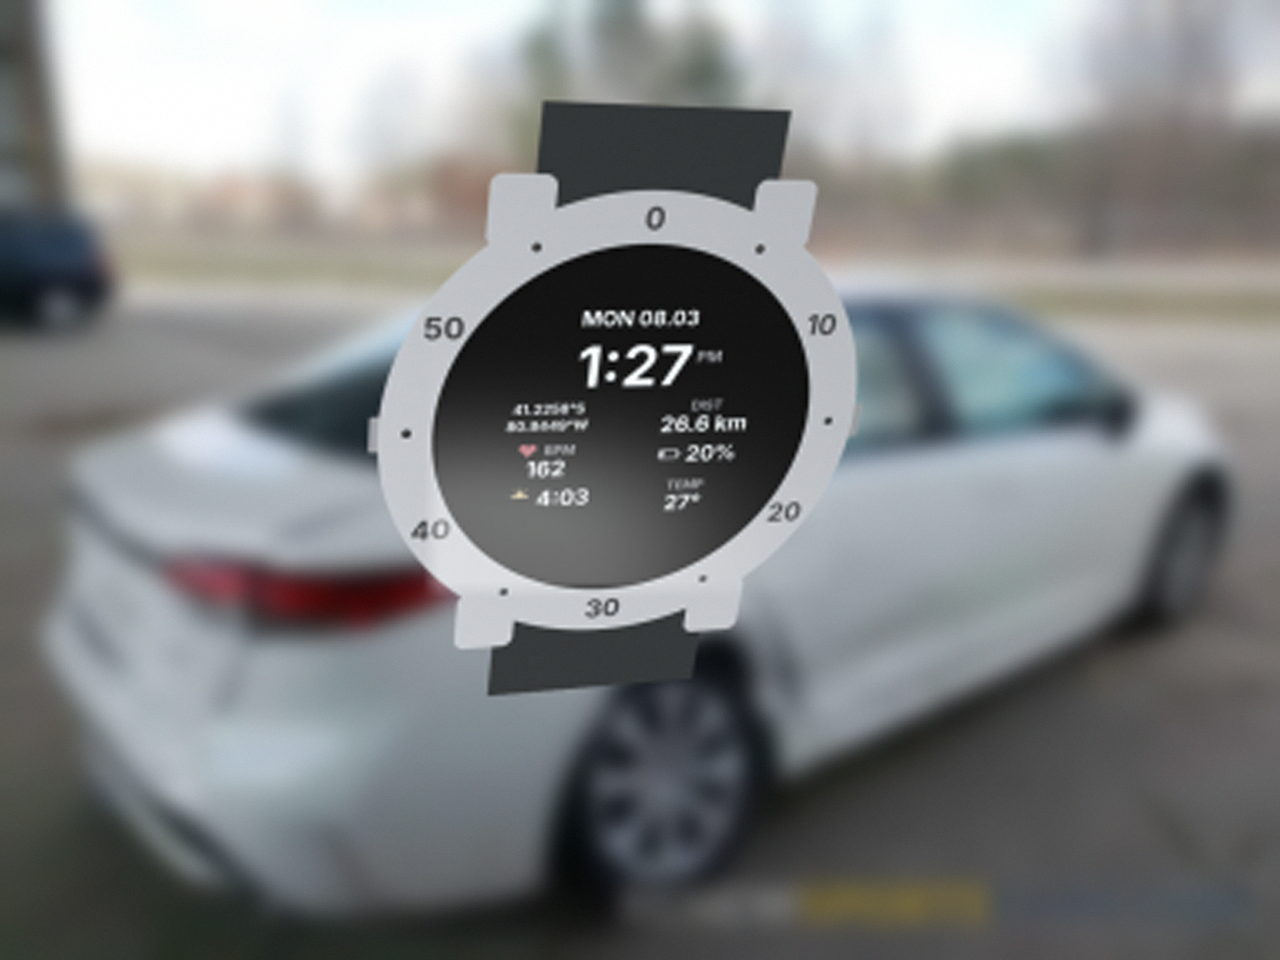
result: 1.27
